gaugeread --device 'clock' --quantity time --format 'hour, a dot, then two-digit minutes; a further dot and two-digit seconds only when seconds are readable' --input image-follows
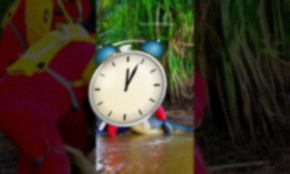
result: 12.04
